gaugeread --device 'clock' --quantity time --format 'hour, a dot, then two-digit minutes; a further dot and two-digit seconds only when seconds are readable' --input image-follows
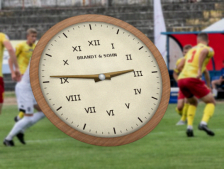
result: 2.46
